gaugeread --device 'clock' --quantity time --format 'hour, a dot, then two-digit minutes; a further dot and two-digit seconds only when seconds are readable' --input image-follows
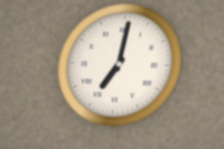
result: 7.01
